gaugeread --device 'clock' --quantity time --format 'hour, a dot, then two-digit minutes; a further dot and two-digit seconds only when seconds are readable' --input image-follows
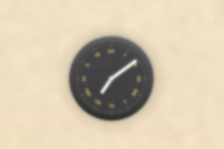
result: 7.09
